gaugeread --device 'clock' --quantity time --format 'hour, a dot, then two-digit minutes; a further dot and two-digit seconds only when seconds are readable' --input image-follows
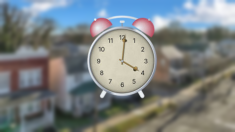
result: 4.01
